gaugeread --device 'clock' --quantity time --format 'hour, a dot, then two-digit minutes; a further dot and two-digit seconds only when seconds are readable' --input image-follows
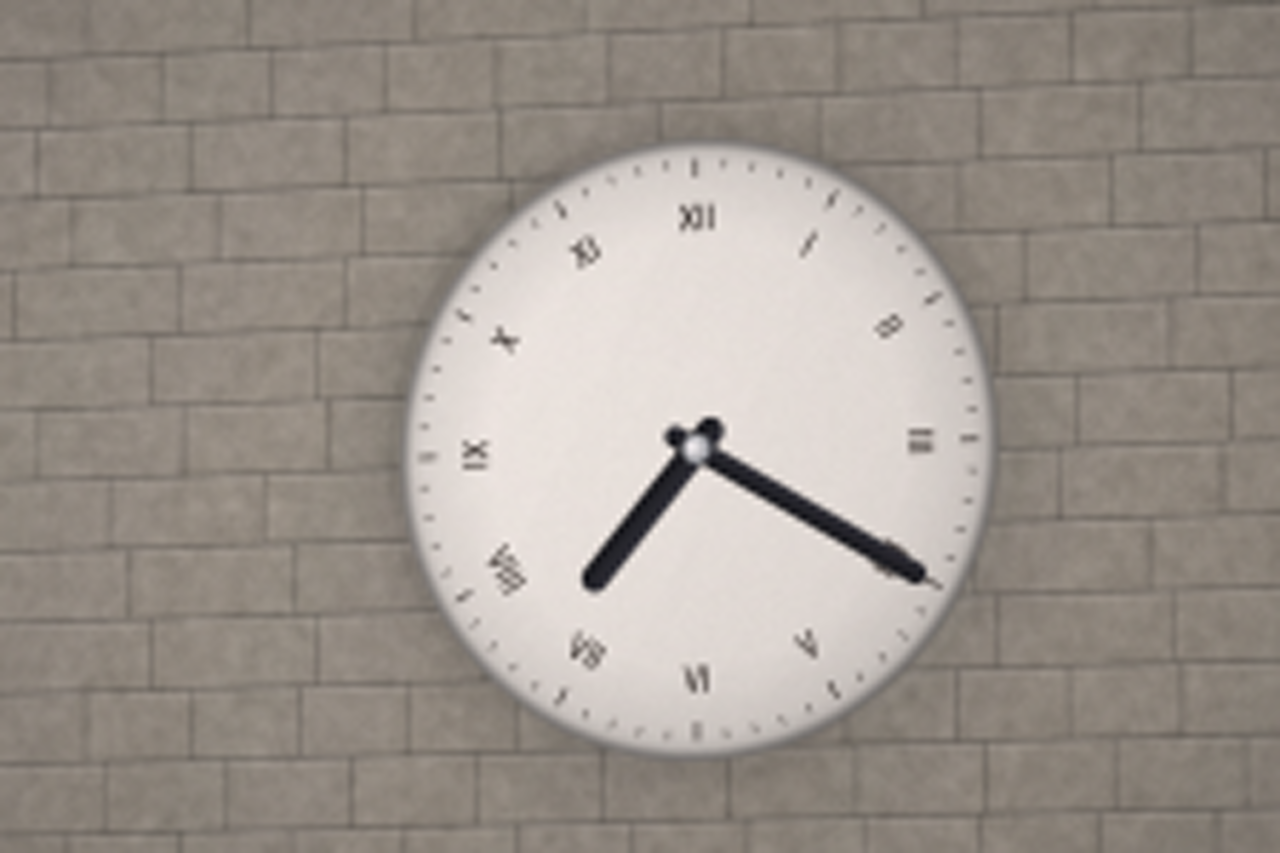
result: 7.20
